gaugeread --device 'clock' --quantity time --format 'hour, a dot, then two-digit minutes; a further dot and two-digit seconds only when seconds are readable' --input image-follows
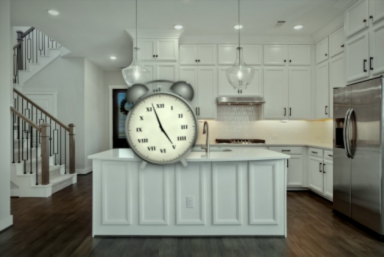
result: 4.57
